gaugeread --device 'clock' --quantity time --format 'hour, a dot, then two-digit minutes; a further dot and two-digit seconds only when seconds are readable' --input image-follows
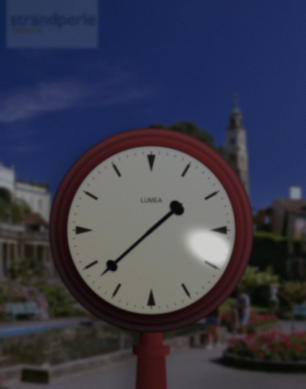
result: 1.38
